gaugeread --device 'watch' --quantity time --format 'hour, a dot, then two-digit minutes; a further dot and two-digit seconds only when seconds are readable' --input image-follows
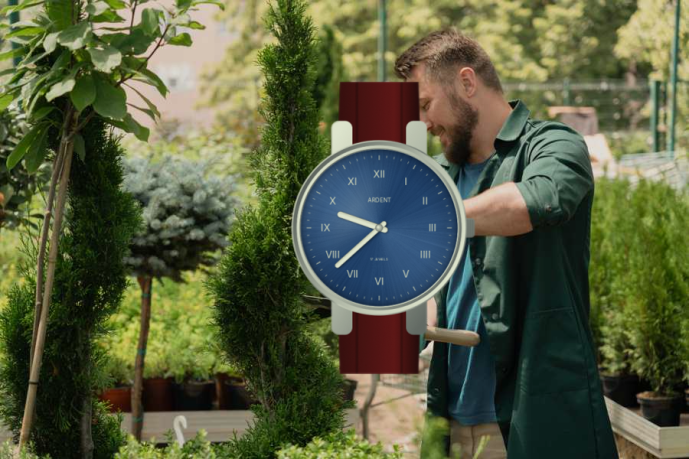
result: 9.38
